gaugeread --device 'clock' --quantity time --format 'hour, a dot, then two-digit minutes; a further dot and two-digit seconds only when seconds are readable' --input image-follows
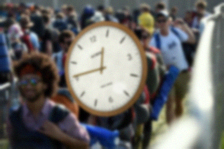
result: 12.46
